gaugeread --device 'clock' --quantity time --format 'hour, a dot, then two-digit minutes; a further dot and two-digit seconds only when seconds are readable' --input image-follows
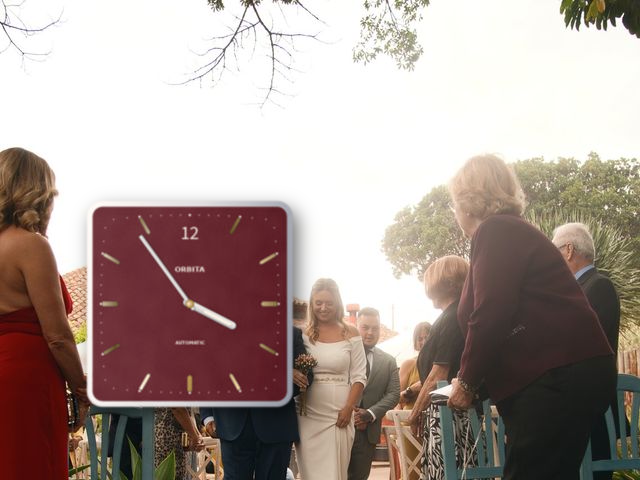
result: 3.54
